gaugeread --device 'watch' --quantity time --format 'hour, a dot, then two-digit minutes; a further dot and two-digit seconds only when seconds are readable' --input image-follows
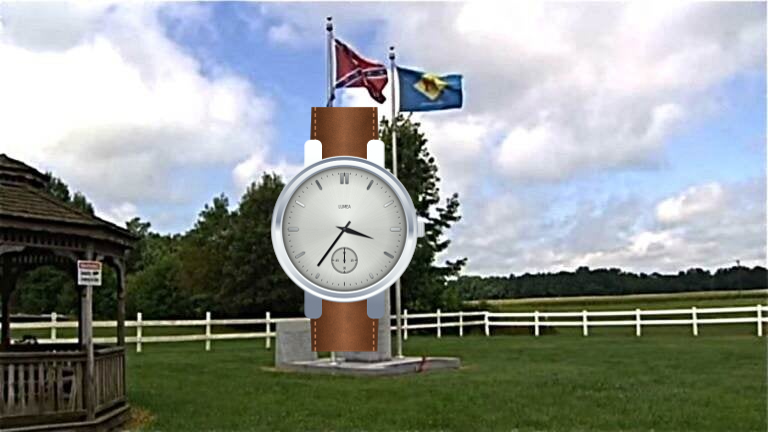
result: 3.36
